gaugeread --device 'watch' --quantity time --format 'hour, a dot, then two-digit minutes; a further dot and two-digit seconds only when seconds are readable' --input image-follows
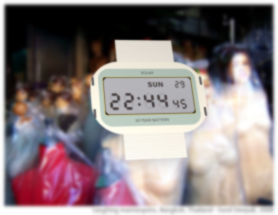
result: 22.44.45
